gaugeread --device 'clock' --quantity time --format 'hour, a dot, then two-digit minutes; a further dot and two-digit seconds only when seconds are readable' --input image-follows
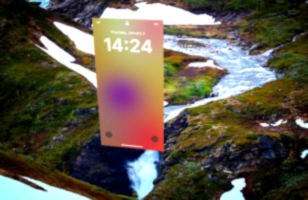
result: 14.24
